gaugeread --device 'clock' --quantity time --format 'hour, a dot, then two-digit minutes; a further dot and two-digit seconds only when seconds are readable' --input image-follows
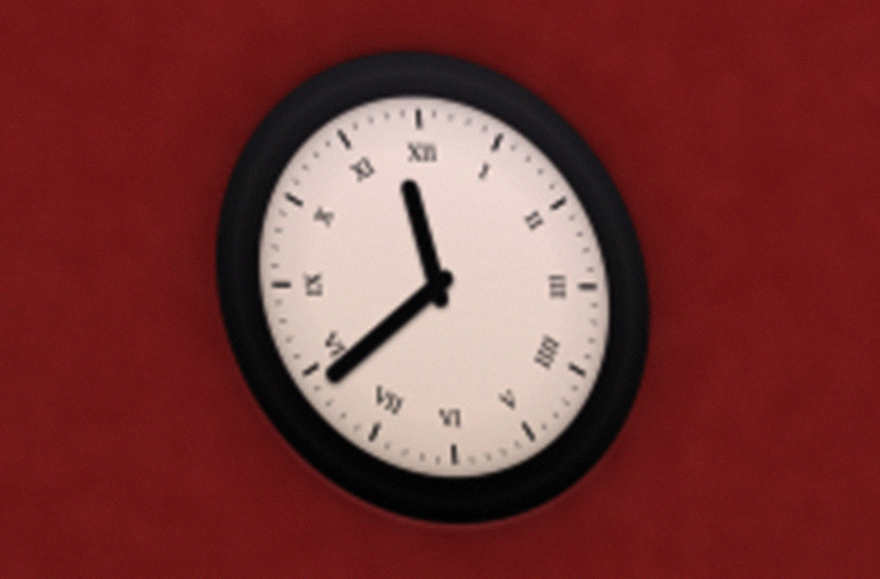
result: 11.39
